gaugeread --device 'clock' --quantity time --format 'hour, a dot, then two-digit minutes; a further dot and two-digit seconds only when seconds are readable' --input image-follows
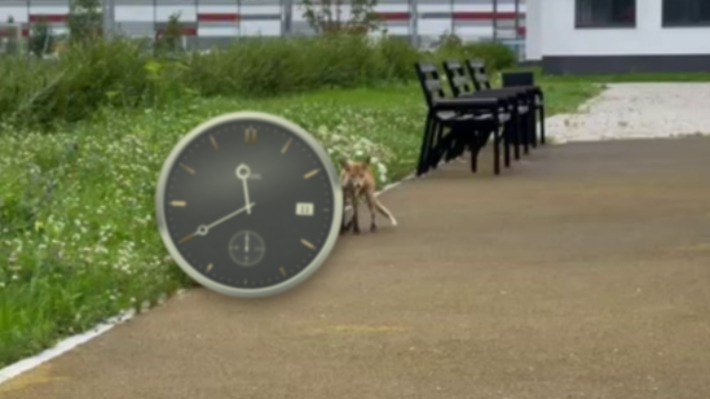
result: 11.40
